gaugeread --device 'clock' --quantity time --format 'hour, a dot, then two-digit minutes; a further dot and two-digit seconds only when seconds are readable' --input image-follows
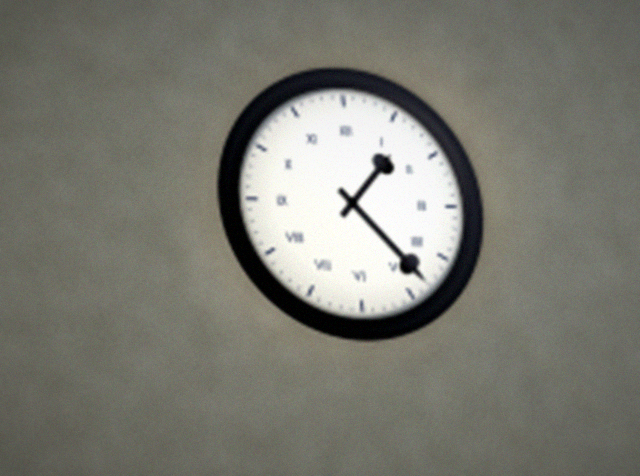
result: 1.23
